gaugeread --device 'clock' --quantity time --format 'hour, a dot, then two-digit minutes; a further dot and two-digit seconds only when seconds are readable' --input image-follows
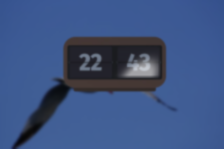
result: 22.43
